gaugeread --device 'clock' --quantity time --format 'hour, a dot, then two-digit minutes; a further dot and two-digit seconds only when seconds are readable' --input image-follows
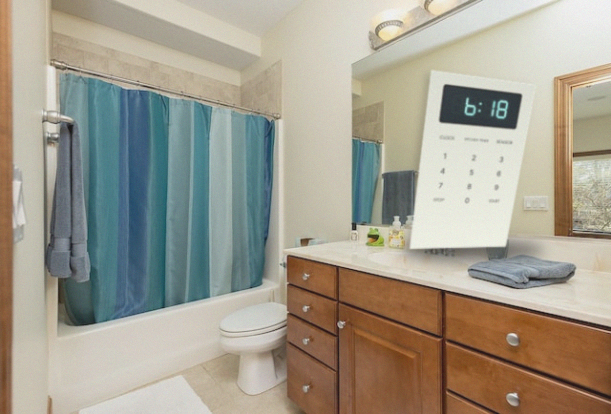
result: 6.18
